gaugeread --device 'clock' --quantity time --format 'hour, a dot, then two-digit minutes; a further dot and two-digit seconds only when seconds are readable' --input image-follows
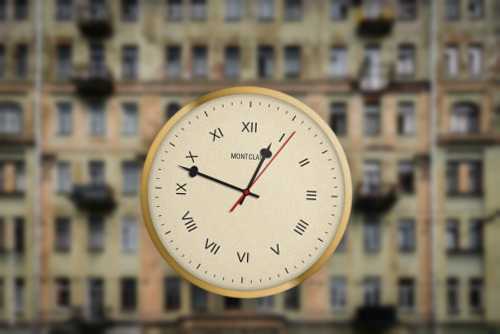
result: 12.48.06
